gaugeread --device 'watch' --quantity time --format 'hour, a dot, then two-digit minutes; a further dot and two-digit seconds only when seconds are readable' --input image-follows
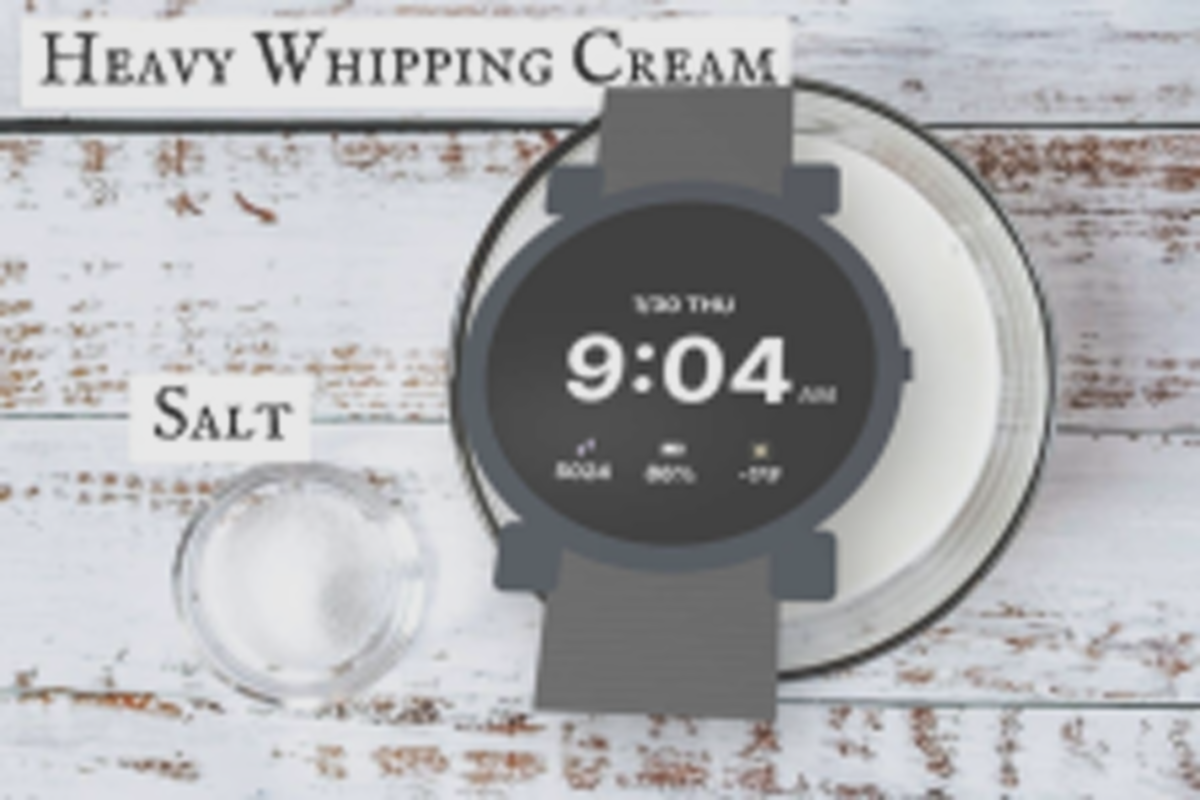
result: 9.04
